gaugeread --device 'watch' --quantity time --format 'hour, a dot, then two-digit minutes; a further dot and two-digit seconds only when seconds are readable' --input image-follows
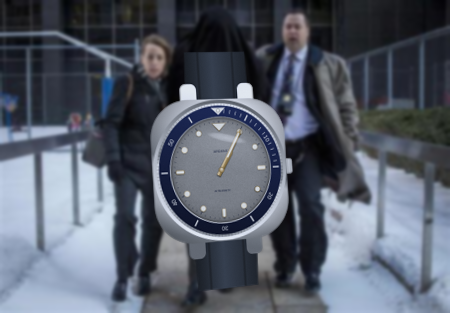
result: 1.05
